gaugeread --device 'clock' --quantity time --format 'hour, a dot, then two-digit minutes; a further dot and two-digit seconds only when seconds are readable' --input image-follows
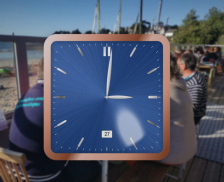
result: 3.01
